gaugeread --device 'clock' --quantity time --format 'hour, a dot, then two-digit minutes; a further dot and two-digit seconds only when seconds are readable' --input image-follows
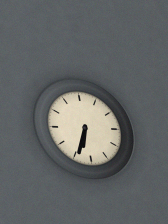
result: 6.34
